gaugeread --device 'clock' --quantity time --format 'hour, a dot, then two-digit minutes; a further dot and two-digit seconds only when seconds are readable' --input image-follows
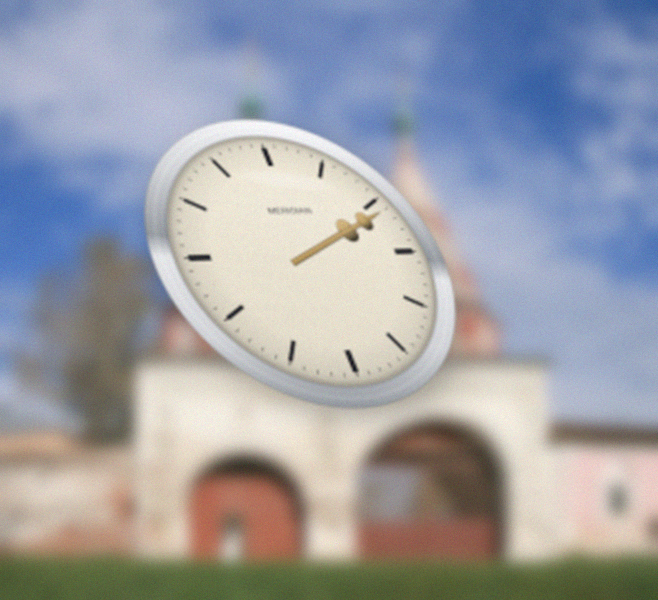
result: 2.11
